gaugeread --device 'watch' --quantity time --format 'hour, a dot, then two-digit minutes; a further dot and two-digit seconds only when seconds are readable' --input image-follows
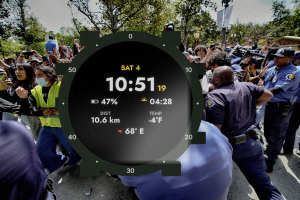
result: 10.51.19
